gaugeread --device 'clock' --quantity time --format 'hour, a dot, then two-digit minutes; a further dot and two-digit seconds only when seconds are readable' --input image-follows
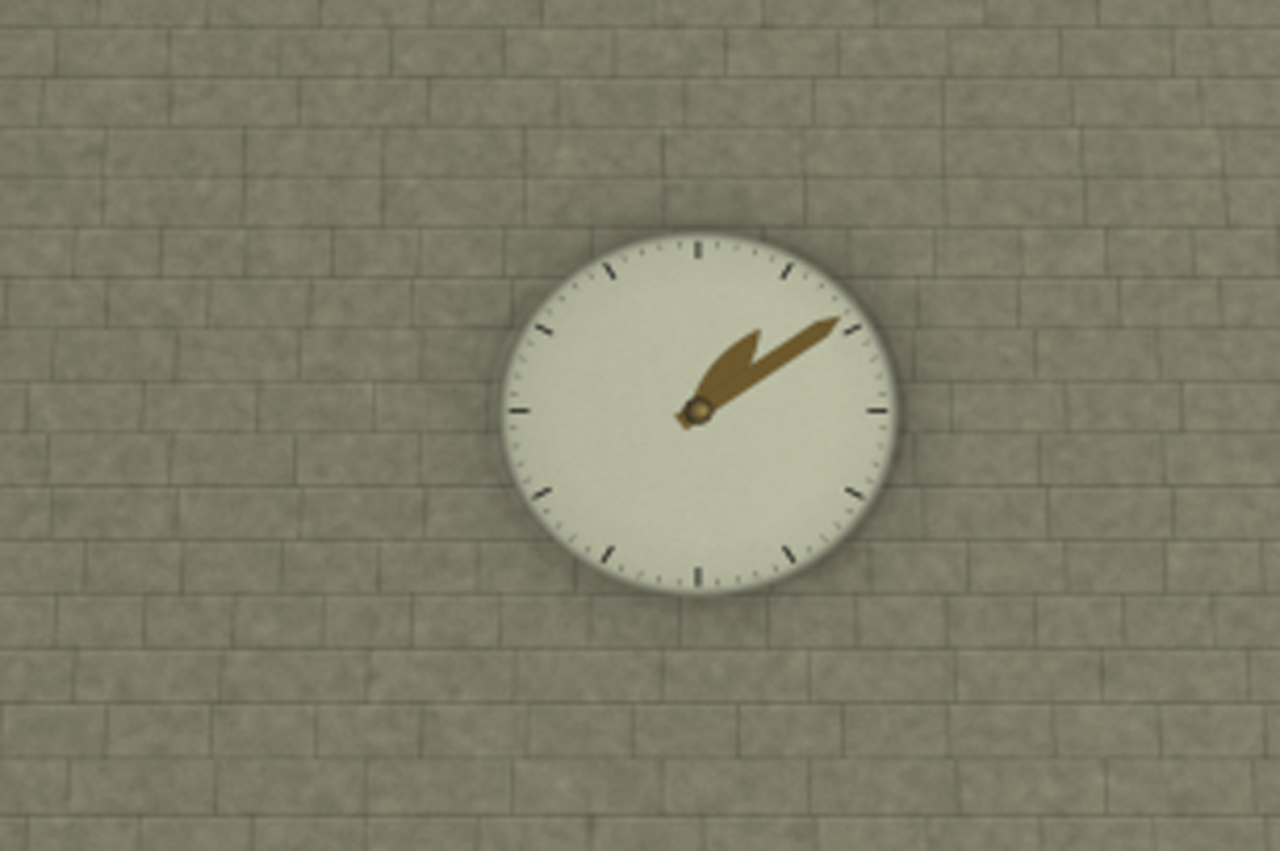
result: 1.09
